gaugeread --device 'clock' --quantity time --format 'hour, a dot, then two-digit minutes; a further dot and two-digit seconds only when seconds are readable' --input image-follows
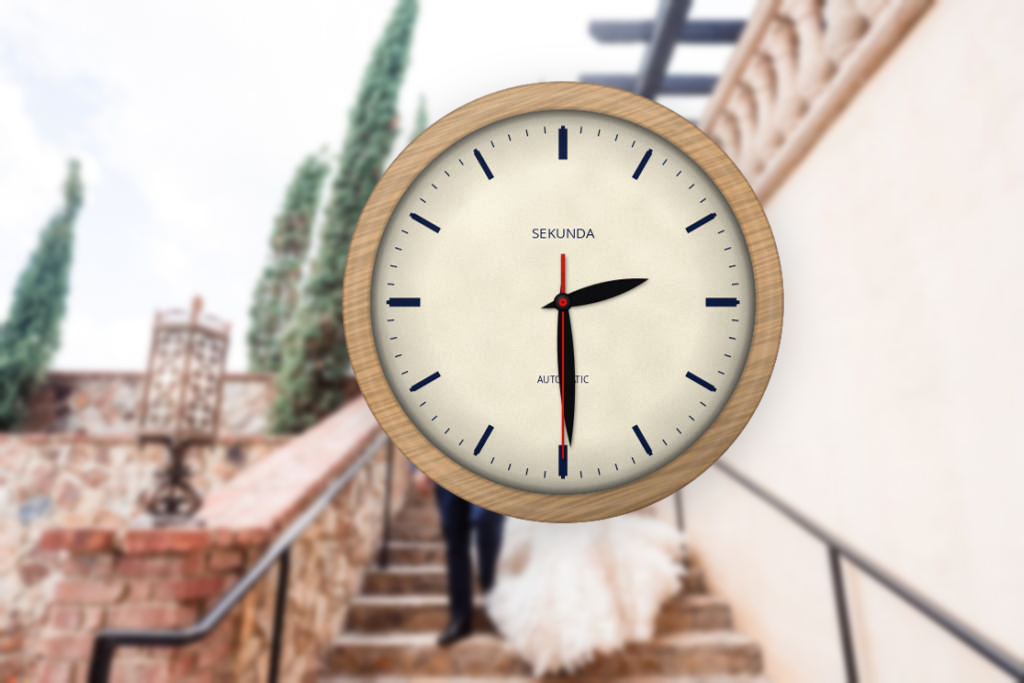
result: 2.29.30
